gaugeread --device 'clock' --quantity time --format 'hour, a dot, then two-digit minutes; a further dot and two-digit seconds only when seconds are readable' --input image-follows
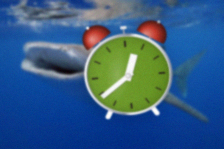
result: 12.39
